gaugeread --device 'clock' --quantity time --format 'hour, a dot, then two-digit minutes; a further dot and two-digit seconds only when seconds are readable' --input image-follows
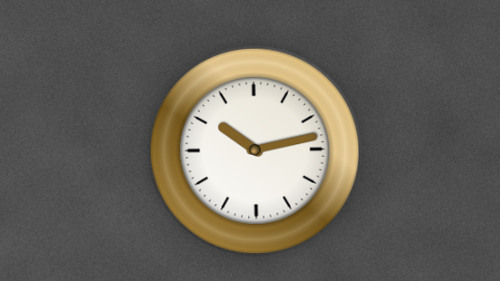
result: 10.13
